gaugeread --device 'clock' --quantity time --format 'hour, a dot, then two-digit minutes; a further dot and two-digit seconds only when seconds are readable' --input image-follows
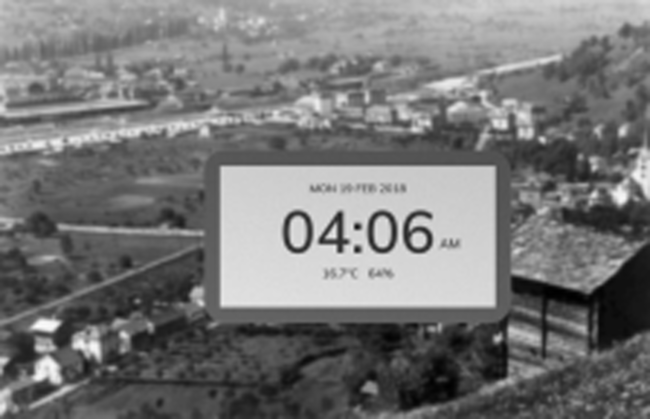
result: 4.06
